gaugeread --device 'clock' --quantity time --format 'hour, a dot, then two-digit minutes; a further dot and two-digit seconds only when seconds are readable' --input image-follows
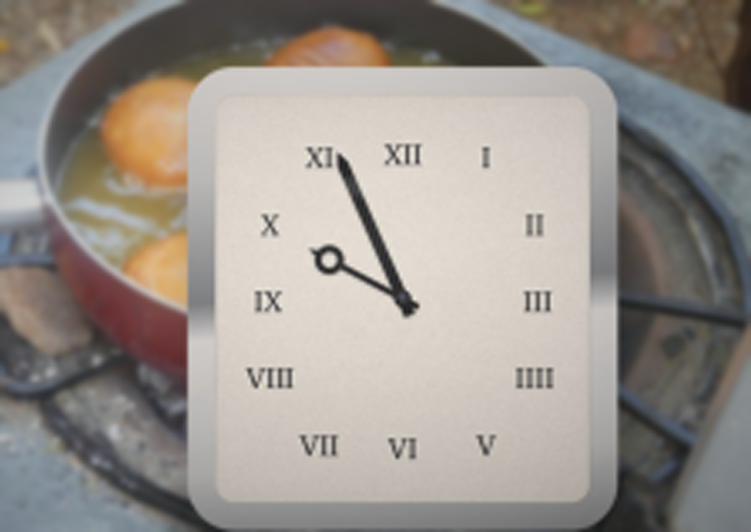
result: 9.56
